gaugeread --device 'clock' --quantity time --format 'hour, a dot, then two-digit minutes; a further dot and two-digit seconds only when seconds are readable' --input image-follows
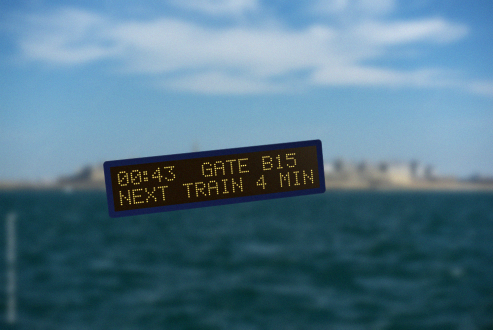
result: 0.43
